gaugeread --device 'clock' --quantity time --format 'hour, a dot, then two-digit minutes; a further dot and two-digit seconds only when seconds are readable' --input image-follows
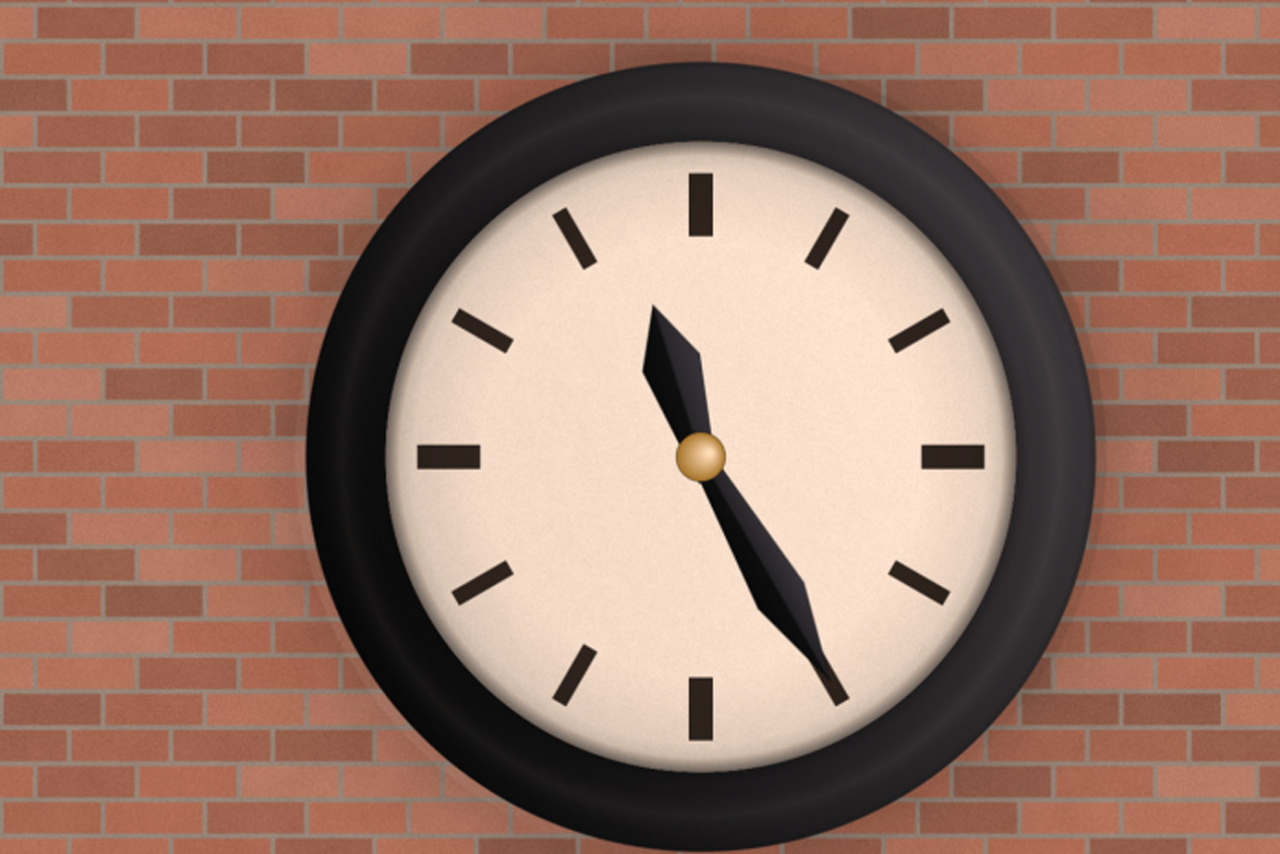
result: 11.25
